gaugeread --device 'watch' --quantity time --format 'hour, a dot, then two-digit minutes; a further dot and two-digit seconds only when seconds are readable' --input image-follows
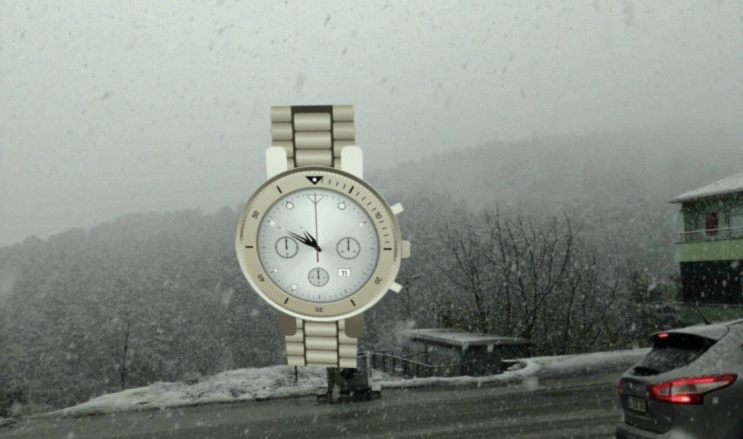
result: 10.50
